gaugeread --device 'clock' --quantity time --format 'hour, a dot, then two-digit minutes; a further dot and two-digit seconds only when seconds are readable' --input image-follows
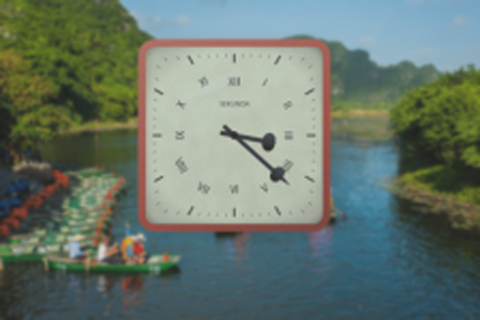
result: 3.22
